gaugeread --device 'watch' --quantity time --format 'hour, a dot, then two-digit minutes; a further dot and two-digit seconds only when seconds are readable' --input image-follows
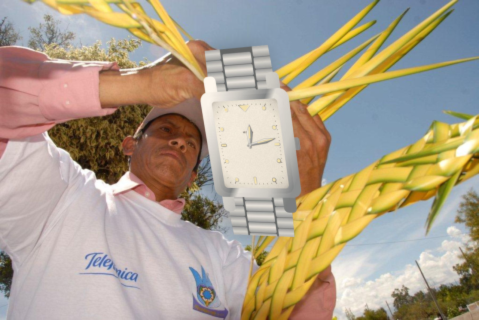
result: 12.13
